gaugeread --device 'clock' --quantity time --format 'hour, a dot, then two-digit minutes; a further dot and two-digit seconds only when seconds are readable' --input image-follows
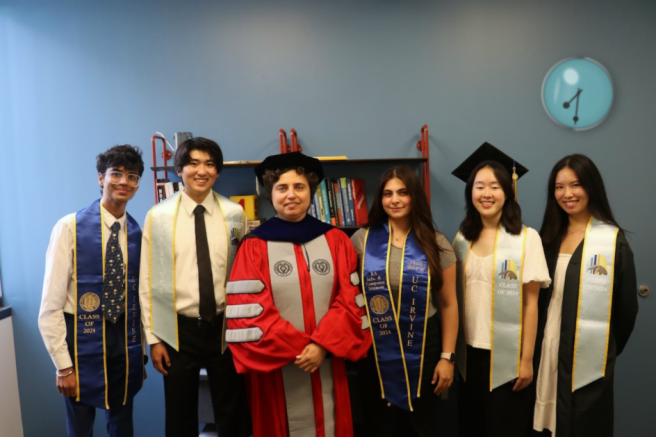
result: 7.31
